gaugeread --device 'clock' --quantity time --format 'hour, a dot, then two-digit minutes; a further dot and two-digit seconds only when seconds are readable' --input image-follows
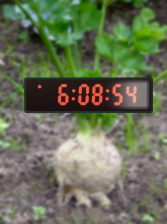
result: 6.08.54
